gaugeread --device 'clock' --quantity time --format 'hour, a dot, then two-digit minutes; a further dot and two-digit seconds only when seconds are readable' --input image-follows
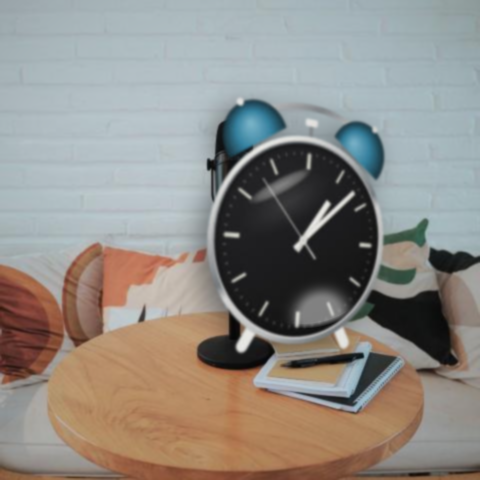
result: 1.07.53
